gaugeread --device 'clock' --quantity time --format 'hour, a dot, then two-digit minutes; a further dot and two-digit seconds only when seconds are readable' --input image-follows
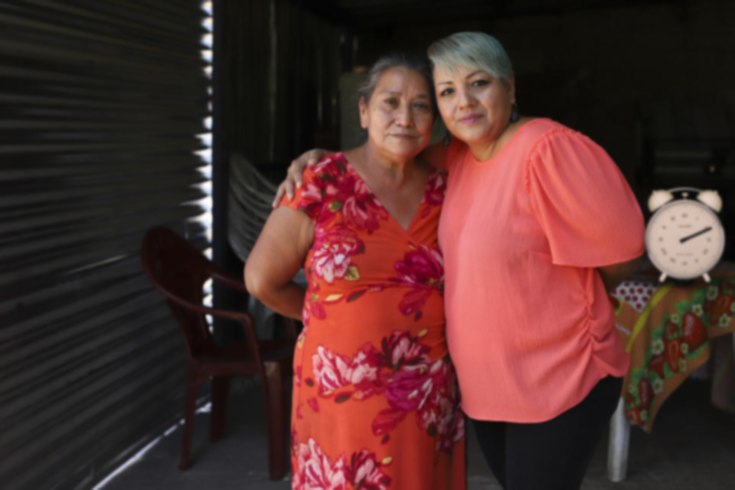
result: 2.11
